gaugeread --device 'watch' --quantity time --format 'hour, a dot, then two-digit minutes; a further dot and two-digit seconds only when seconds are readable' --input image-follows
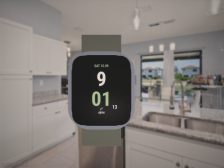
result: 9.01
